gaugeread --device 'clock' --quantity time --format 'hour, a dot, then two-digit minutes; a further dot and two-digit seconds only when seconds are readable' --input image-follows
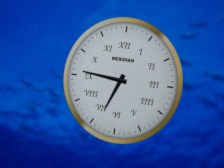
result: 6.46
